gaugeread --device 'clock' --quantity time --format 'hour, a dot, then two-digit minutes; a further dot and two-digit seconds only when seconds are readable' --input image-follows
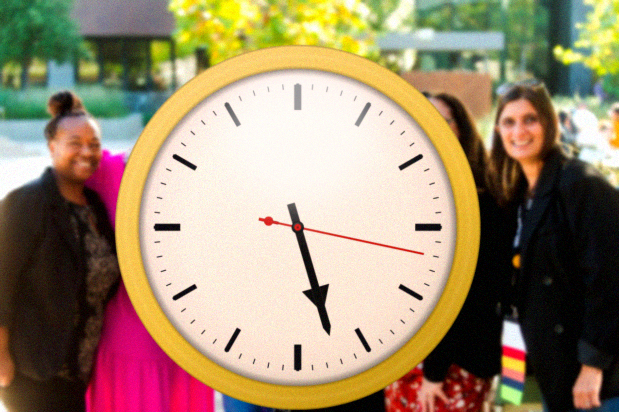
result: 5.27.17
